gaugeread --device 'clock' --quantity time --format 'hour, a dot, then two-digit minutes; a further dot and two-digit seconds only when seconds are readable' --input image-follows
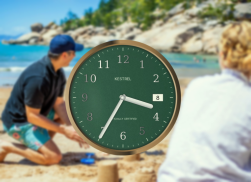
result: 3.35
